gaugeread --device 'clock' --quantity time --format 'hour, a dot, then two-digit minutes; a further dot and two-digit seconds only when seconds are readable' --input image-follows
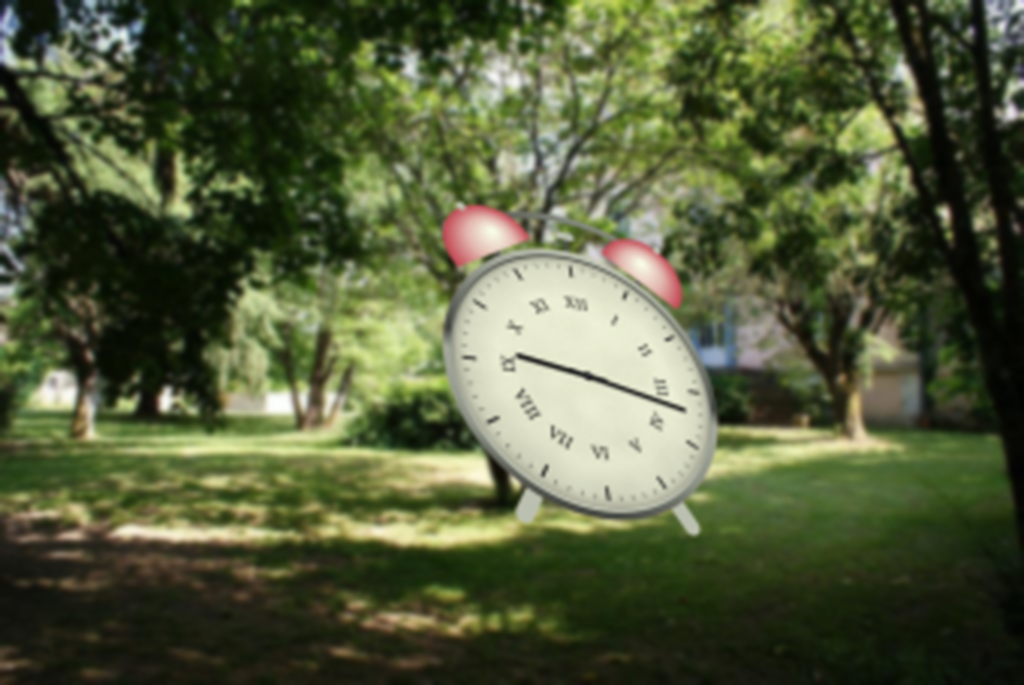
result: 9.17
